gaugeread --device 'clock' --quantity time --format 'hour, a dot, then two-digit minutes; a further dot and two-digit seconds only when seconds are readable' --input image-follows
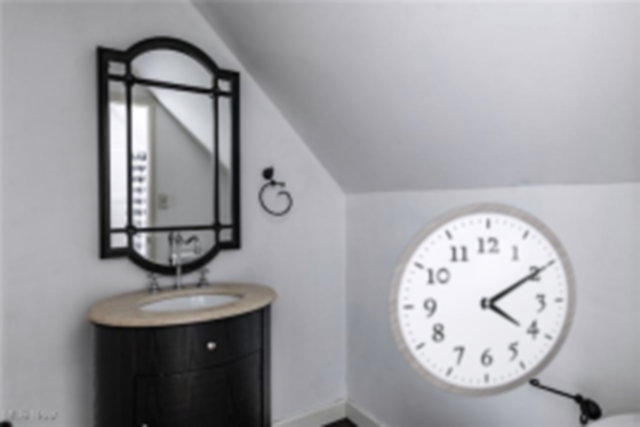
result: 4.10
